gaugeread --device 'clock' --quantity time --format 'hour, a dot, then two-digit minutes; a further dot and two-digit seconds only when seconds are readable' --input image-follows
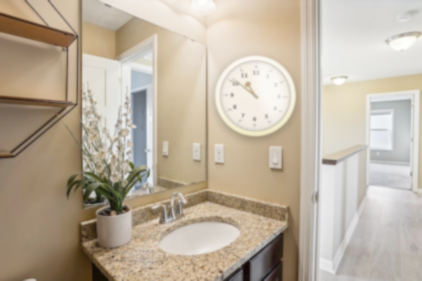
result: 10.51
